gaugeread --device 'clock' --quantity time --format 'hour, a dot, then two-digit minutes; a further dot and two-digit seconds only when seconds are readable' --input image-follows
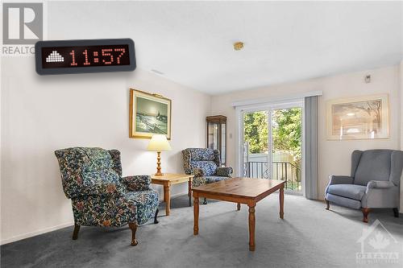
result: 11.57
